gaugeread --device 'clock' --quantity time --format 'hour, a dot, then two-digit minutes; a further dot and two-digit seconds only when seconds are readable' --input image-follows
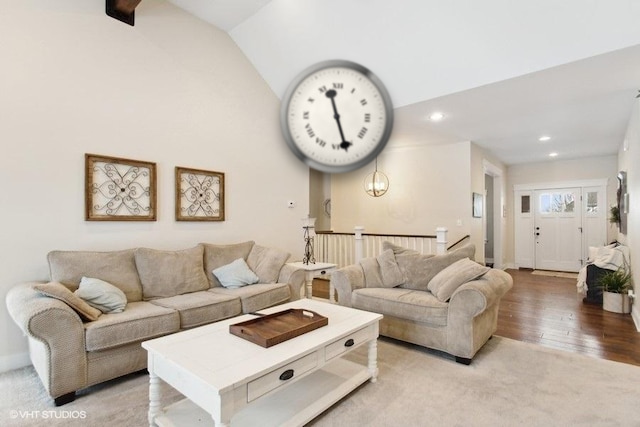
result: 11.27
